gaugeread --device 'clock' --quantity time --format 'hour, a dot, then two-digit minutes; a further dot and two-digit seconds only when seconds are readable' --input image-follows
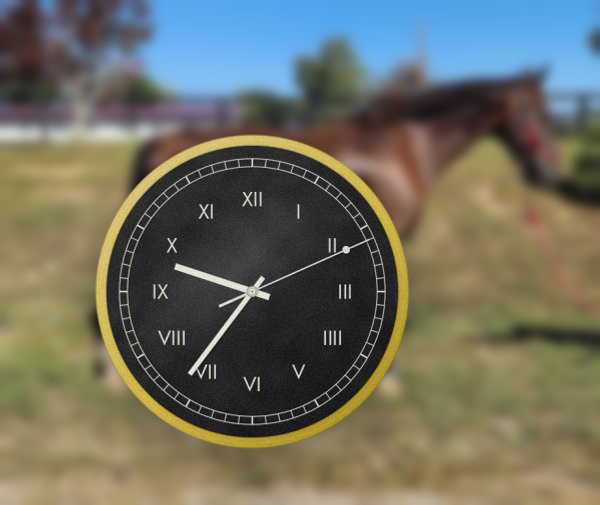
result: 9.36.11
